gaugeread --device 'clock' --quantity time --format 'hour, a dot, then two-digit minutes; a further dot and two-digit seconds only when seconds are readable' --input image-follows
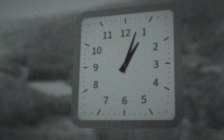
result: 1.03
